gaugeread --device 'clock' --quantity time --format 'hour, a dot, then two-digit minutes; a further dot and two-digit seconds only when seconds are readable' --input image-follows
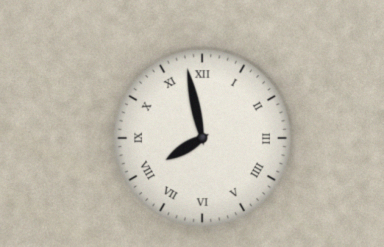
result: 7.58
